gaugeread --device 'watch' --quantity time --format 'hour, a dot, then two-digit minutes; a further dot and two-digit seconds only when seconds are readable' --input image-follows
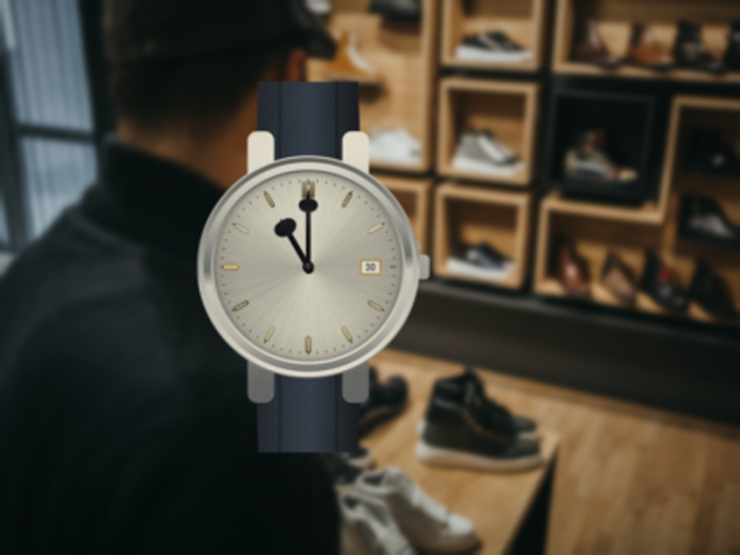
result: 11.00
